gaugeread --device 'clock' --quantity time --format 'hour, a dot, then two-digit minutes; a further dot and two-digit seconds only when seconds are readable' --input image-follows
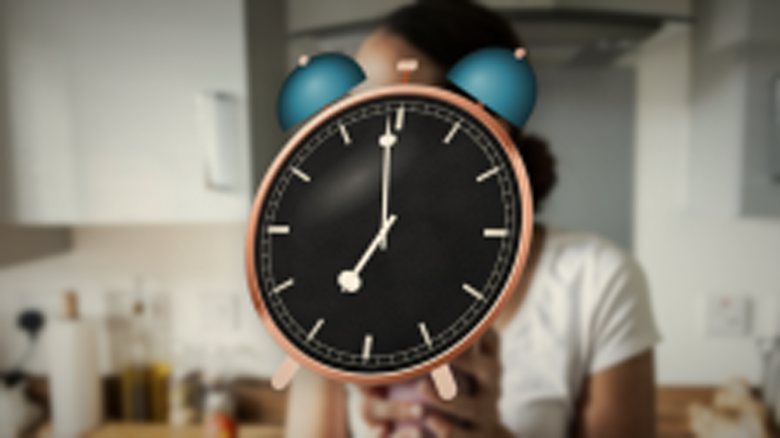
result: 6.59
